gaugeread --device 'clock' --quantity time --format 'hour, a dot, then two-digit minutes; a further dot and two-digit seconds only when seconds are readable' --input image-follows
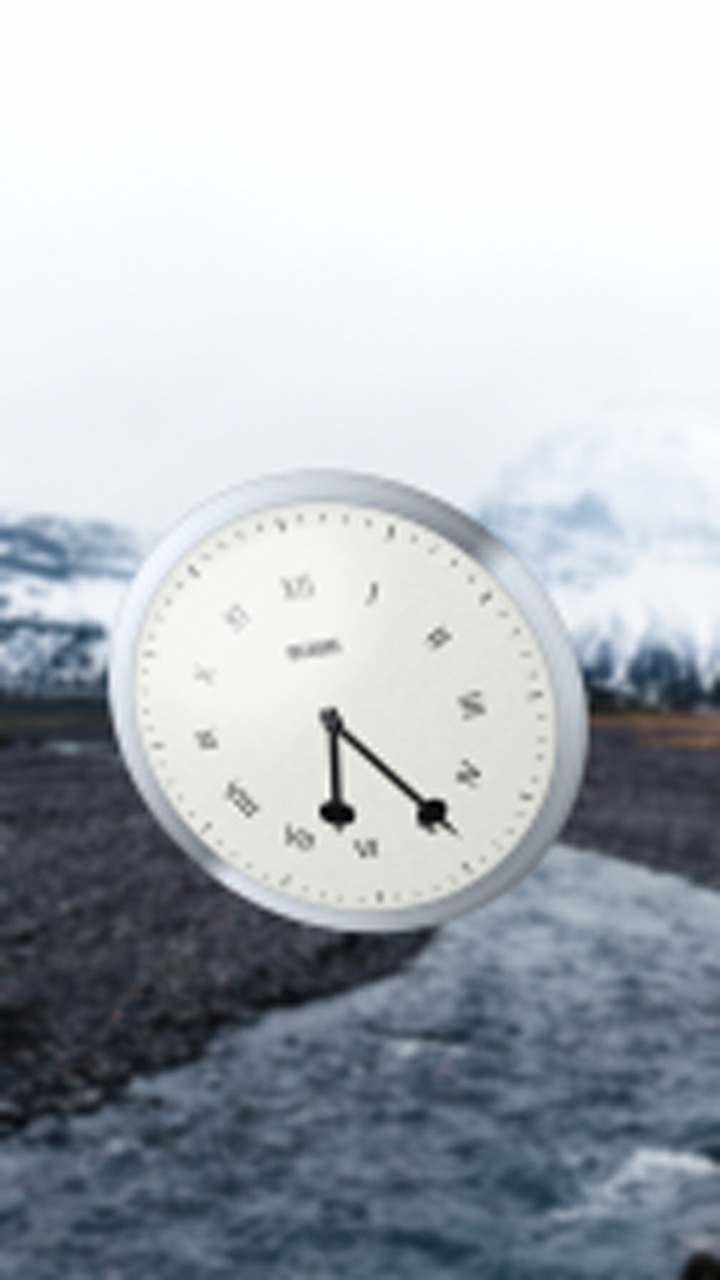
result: 6.24
